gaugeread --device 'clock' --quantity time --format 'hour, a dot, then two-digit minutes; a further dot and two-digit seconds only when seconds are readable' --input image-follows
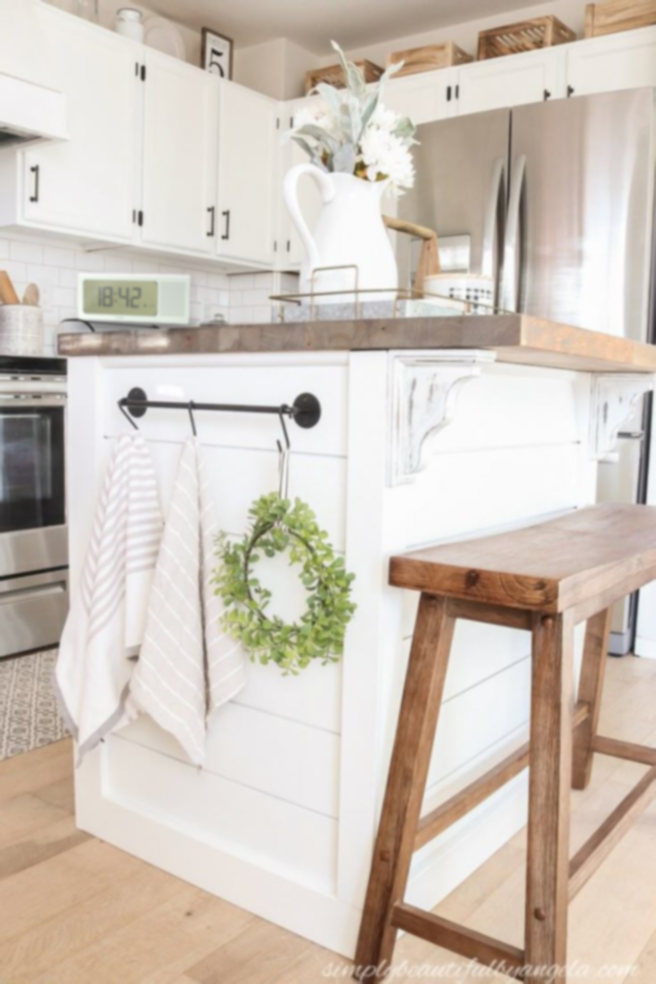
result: 18.42
